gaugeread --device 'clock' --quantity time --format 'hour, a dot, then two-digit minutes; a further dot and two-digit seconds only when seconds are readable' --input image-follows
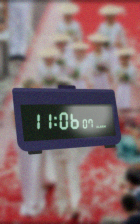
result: 11.06.07
